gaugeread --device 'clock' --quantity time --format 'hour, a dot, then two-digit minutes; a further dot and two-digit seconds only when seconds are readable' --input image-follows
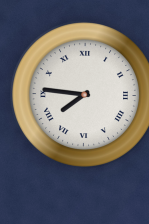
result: 7.46
